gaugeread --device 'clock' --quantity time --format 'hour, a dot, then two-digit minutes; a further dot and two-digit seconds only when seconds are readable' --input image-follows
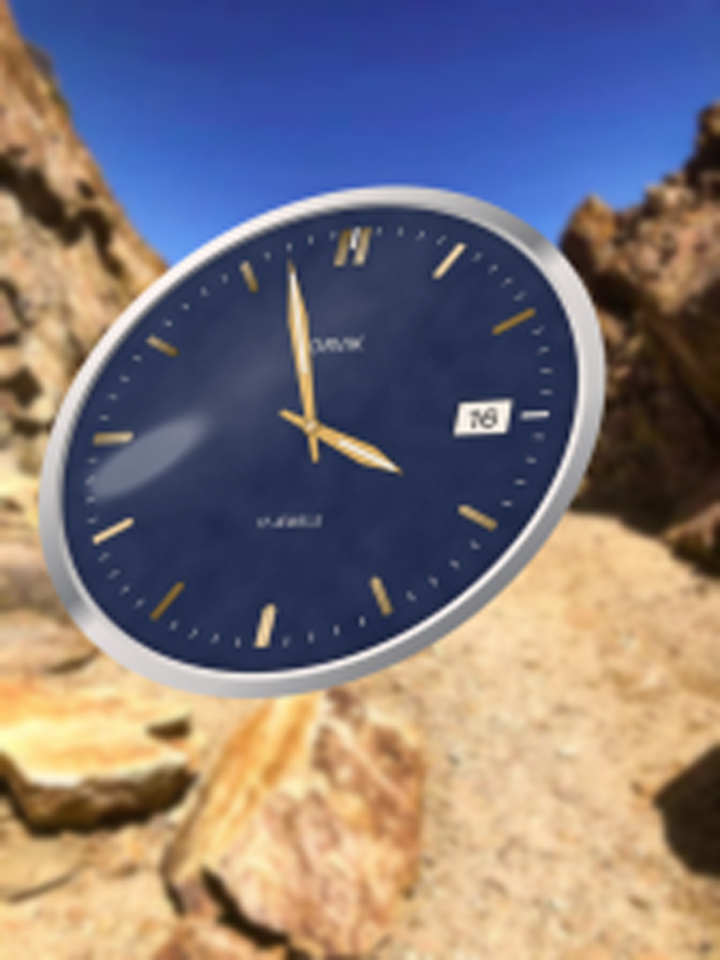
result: 3.57
